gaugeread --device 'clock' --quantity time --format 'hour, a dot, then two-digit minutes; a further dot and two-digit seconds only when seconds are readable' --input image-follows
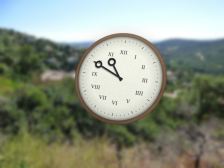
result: 10.49
